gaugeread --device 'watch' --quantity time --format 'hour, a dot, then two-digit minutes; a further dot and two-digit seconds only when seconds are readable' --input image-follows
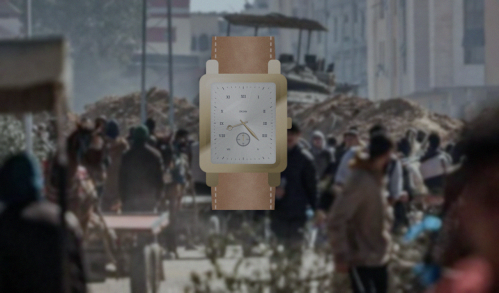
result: 8.23
